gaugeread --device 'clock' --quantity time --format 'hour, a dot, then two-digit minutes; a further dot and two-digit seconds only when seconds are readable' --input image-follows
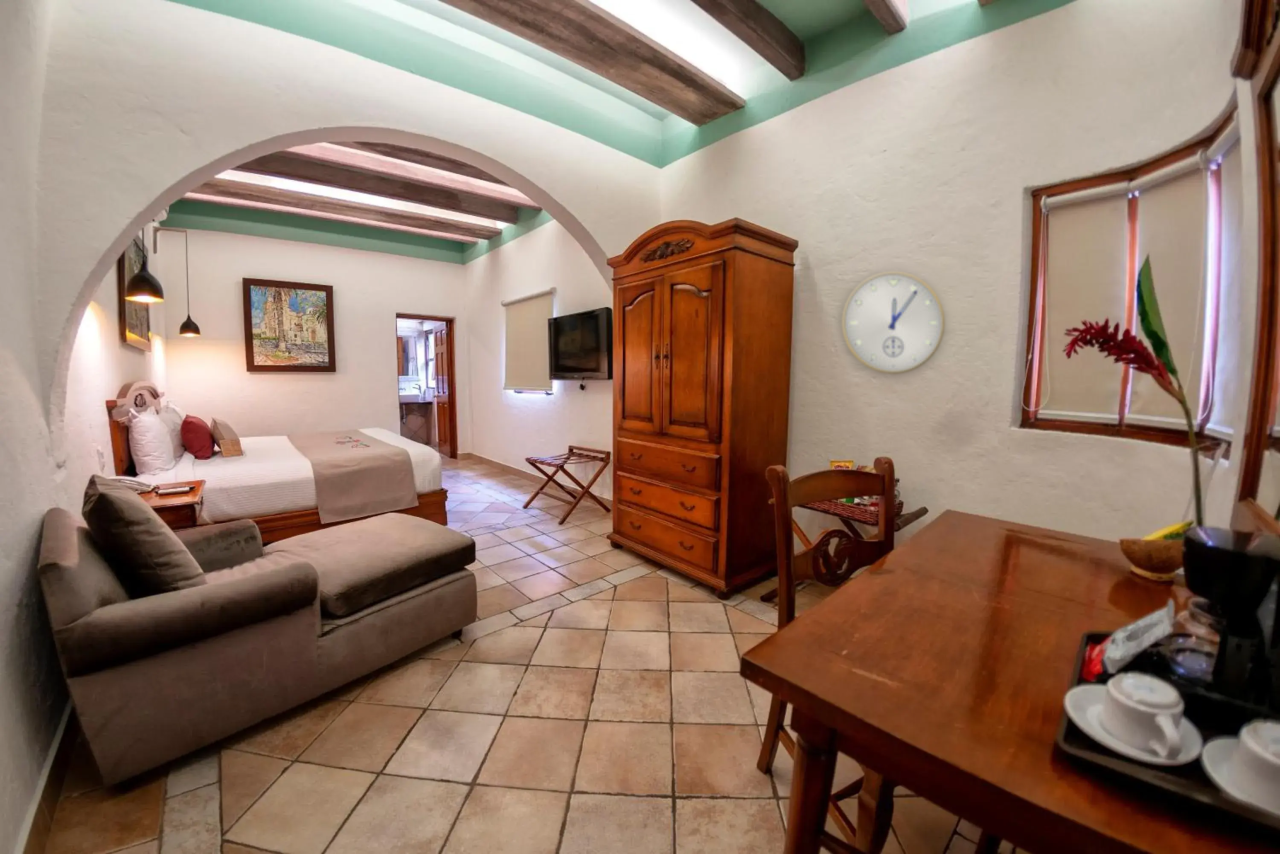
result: 12.06
